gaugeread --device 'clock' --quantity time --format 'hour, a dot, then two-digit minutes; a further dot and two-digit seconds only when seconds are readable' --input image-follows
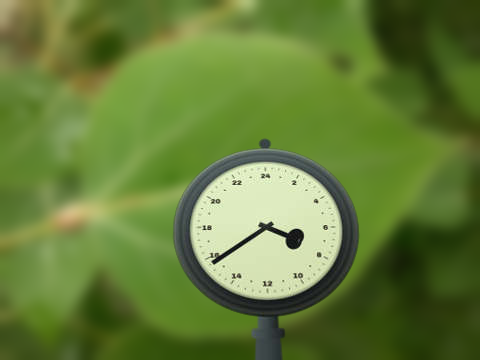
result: 7.39
